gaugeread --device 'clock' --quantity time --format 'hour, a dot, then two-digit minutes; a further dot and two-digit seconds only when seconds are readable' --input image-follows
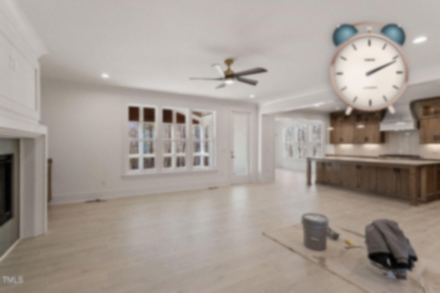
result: 2.11
